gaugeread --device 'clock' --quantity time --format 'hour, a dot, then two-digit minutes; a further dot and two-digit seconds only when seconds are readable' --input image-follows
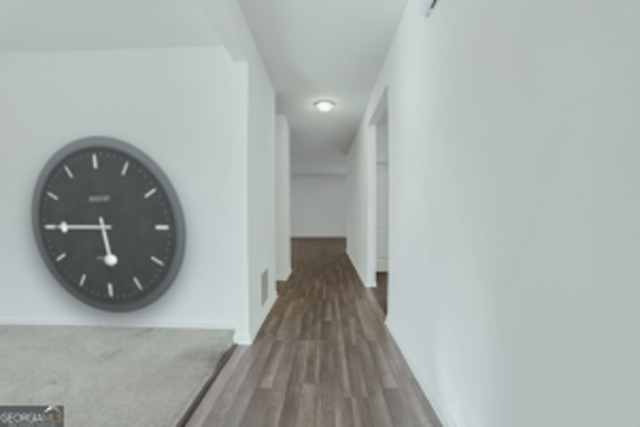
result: 5.45
